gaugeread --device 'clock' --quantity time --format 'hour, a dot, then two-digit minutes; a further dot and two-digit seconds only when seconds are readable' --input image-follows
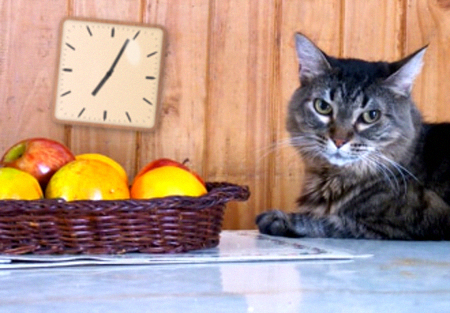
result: 7.04
